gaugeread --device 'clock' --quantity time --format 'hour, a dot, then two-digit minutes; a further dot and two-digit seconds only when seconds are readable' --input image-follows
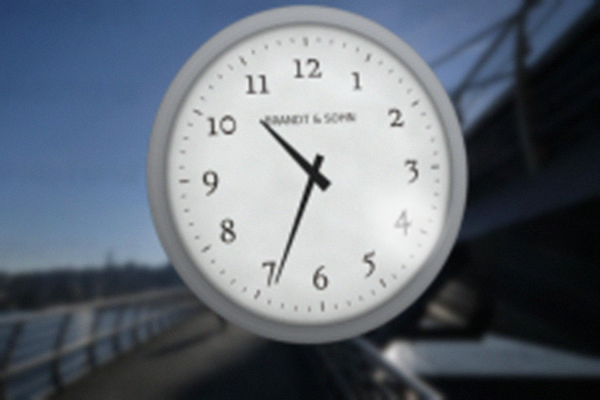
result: 10.34
